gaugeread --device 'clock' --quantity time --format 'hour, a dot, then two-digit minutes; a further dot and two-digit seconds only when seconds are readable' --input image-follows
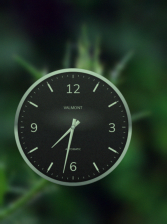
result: 7.32
